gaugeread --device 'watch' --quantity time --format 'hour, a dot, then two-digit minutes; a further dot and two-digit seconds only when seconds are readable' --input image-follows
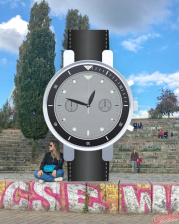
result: 12.48
